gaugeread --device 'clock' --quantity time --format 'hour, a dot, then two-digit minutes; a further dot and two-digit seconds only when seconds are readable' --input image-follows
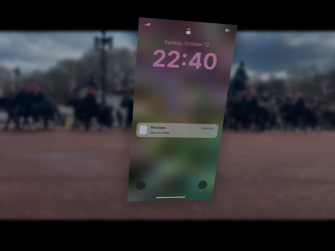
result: 22.40
